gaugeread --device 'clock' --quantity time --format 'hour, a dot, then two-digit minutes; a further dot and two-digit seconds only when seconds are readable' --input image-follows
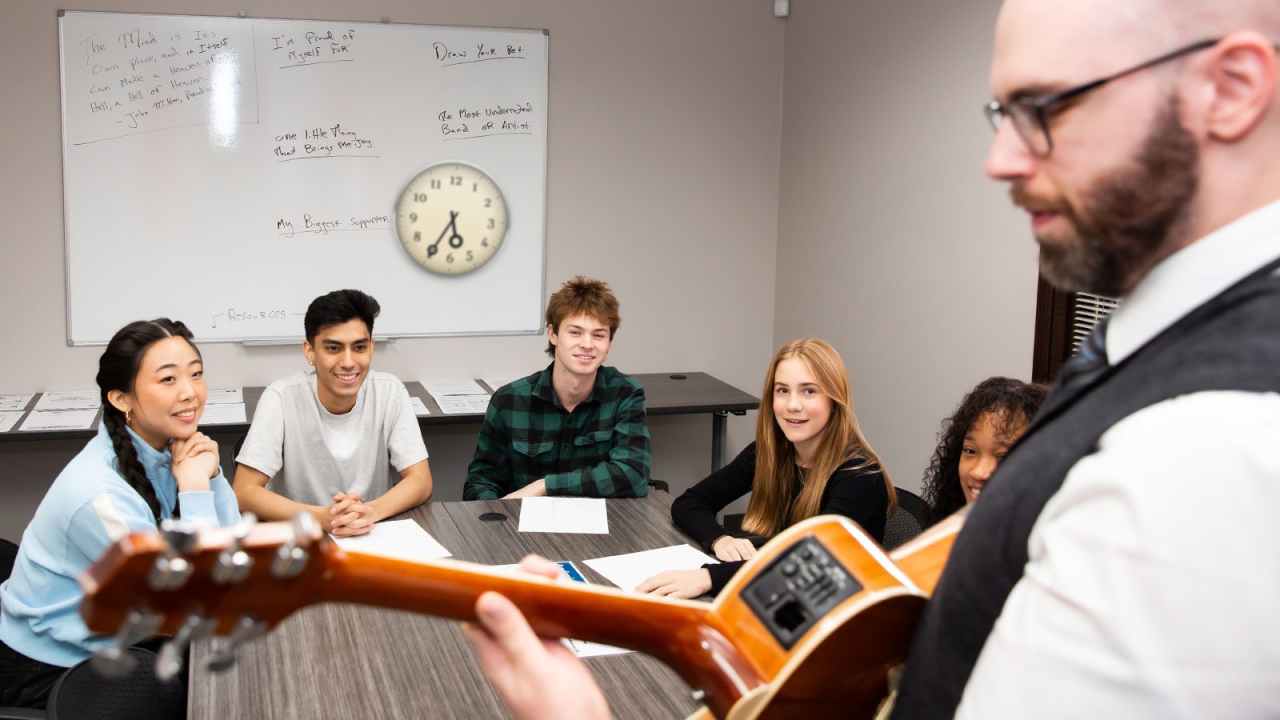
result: 5.35
